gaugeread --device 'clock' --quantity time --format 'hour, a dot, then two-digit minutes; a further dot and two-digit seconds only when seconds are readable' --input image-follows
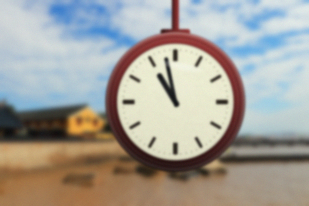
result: 10.58
